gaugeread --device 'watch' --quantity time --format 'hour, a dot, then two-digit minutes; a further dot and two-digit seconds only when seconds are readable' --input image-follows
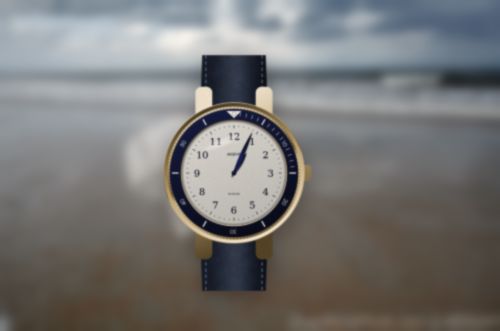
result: 1.04
